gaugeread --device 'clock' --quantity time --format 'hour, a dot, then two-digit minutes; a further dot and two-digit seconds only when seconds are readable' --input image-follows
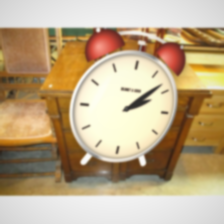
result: 2.08
